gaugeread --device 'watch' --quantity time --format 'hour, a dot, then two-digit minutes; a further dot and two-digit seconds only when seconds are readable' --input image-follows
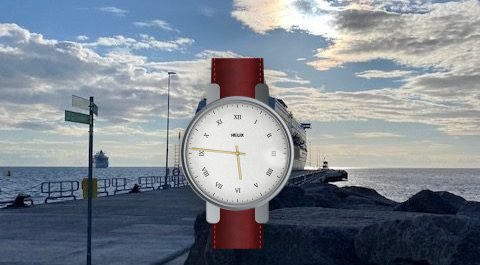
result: 5.46
